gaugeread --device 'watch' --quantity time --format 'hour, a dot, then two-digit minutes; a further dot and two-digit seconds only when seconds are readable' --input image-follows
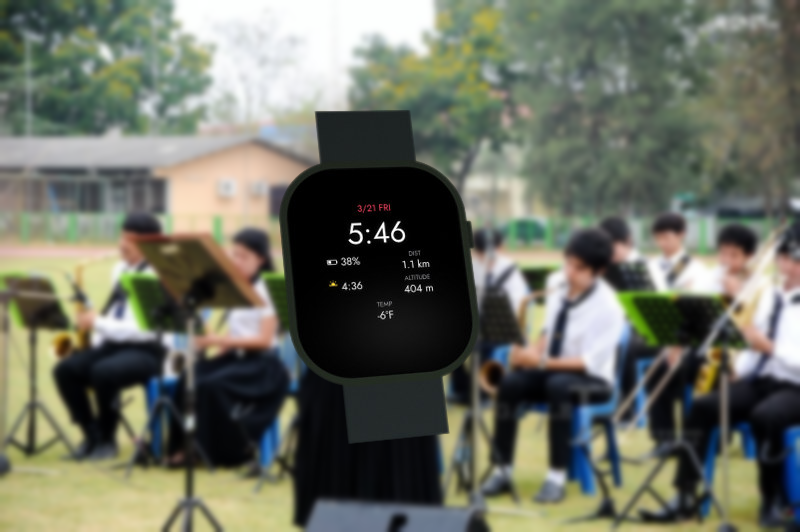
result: 5.46
